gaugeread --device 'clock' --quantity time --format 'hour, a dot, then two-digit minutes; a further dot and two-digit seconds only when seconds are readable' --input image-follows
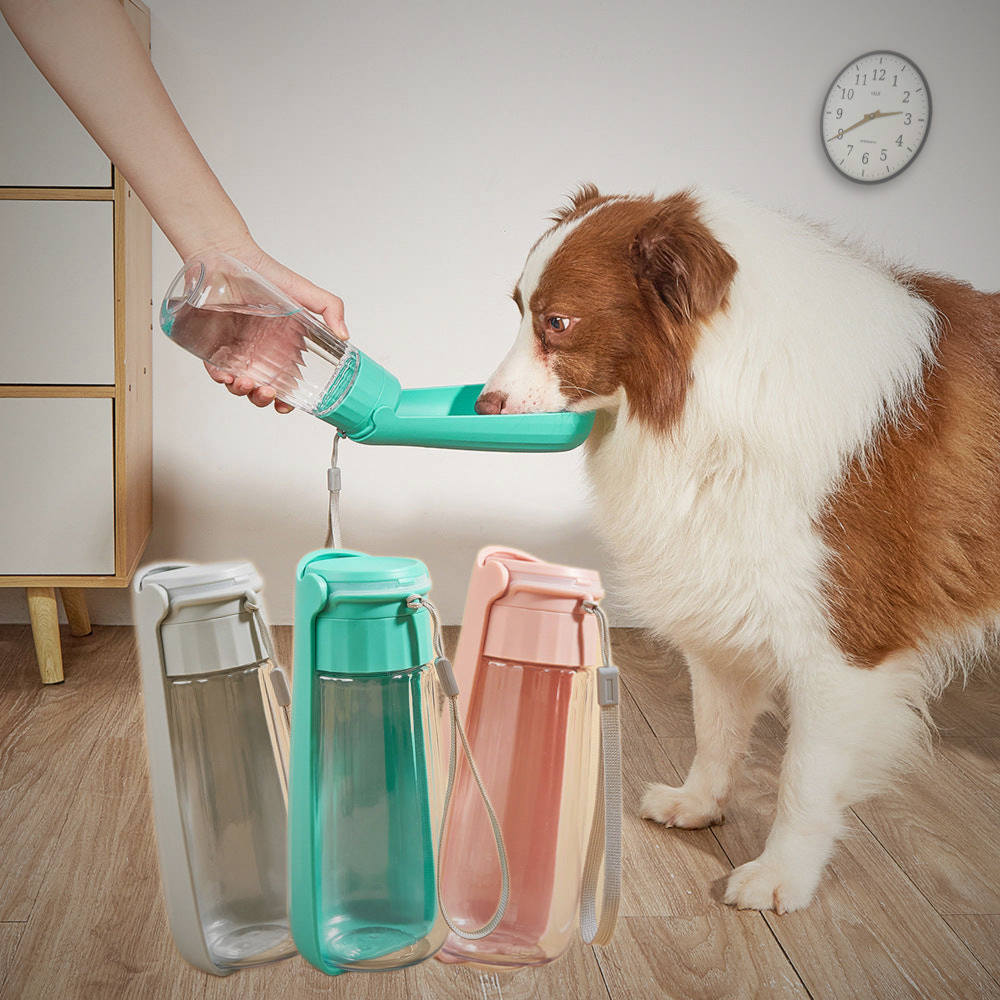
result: 2.40
